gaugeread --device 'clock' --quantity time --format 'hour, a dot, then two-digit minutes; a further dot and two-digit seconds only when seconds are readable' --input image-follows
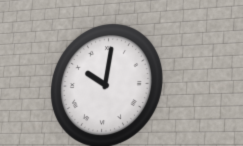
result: 10.01
